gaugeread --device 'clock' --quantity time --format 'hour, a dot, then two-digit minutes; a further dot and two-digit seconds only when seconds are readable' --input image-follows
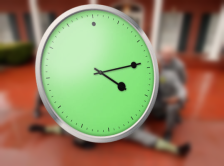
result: 4.14
